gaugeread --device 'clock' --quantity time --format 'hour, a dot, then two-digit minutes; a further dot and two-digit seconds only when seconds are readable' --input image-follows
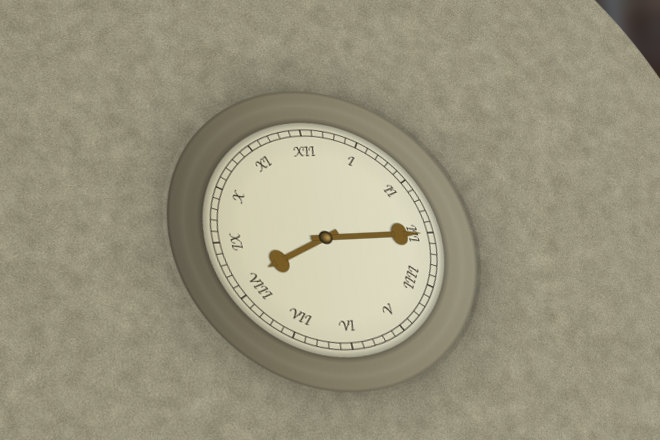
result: 8.15
